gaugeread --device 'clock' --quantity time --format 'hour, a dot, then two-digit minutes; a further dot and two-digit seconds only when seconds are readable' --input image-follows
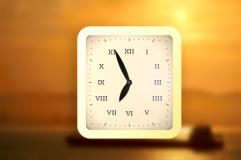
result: 6.56
